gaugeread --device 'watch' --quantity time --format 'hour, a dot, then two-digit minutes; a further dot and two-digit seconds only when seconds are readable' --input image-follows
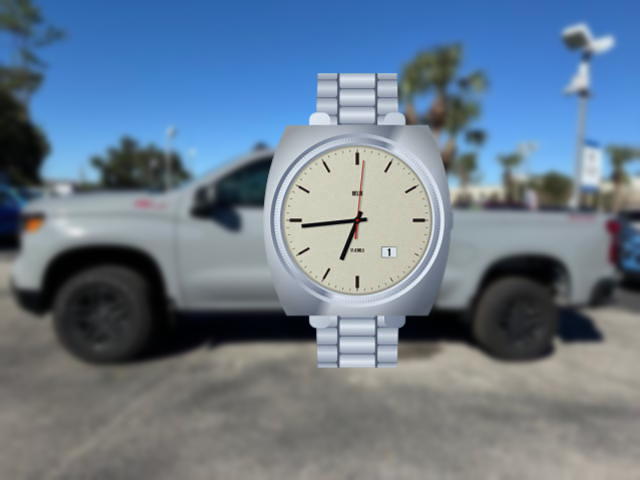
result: 6.44.01
